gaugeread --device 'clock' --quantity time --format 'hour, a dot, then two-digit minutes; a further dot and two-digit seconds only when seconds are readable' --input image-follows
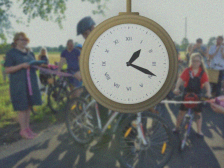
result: 1.19
